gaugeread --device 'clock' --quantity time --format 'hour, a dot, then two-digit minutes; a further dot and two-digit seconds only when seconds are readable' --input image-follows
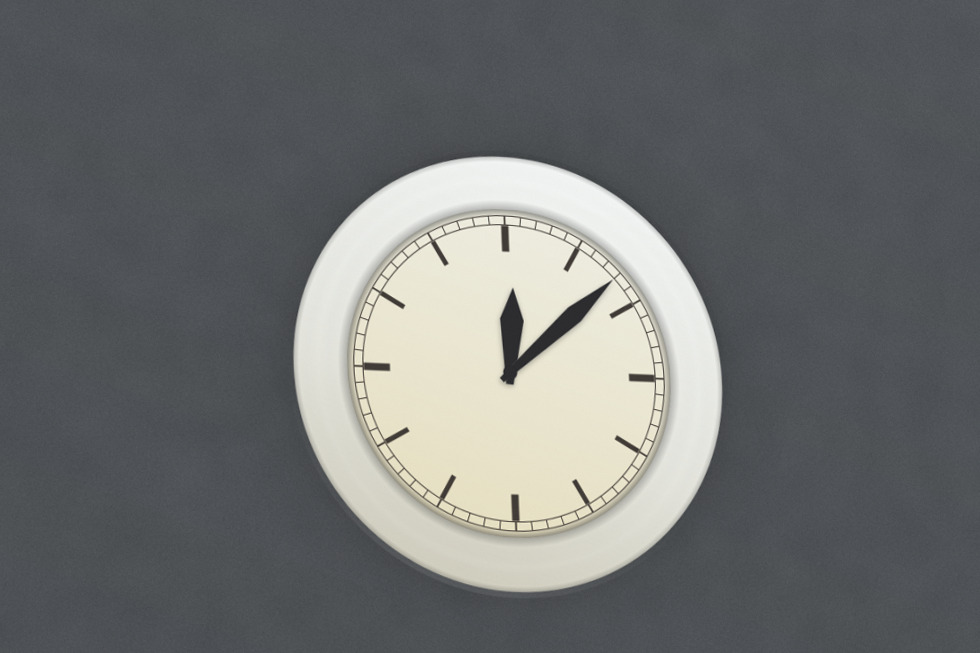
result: 12.08
